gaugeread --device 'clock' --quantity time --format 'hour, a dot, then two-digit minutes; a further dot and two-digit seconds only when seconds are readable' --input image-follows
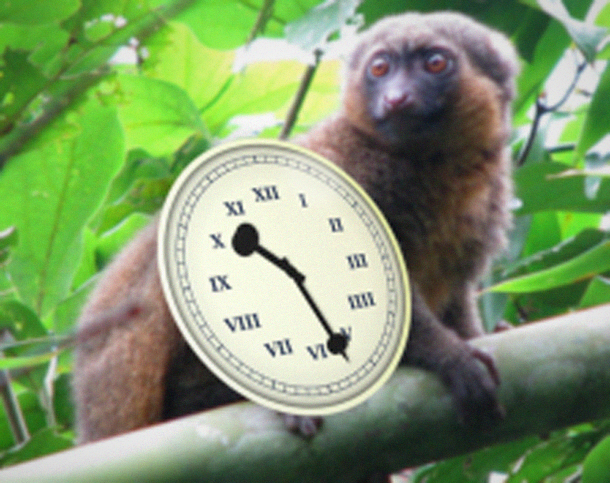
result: 10.27
